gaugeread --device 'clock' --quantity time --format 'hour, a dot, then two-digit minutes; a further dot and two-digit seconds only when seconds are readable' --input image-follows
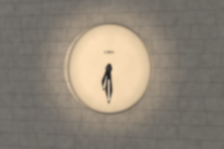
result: 6.30
